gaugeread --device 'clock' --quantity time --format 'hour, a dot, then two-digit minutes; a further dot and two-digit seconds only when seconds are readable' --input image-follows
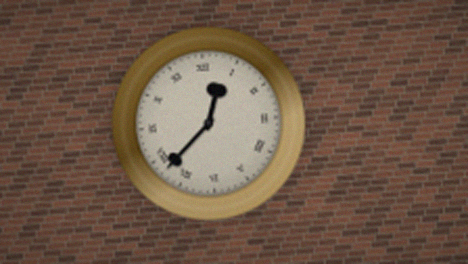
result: 12.38
